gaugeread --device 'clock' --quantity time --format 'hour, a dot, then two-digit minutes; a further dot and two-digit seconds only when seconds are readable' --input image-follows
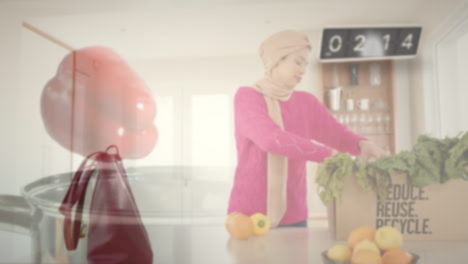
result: 2.14
